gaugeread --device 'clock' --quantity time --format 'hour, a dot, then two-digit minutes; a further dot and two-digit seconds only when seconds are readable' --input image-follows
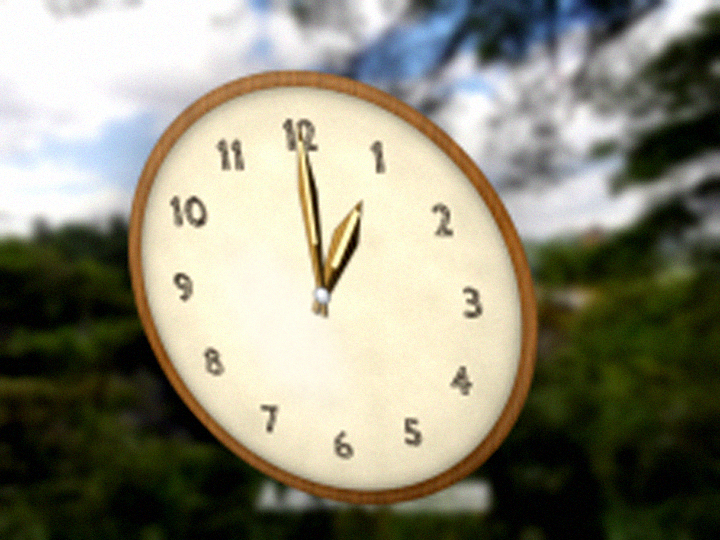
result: 1.00
